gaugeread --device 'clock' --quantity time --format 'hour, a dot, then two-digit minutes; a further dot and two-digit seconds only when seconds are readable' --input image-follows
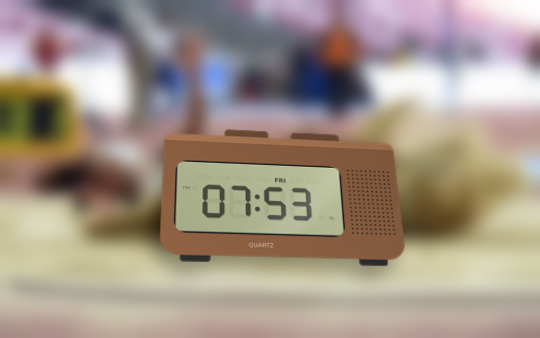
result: 7.53
